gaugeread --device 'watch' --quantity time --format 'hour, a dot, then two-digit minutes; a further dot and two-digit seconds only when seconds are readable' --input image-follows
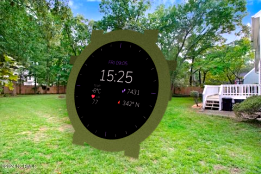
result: 15.25
